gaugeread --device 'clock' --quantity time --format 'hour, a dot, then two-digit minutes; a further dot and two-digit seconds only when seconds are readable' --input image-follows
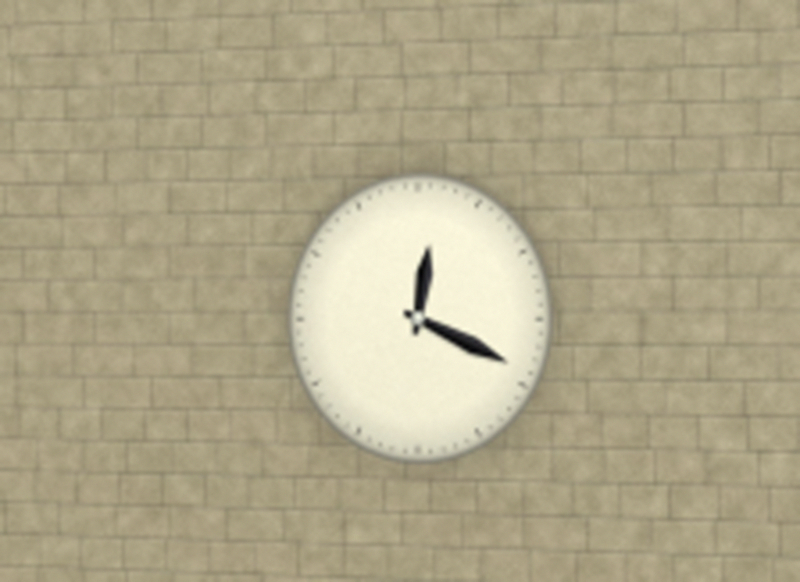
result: 12.19
